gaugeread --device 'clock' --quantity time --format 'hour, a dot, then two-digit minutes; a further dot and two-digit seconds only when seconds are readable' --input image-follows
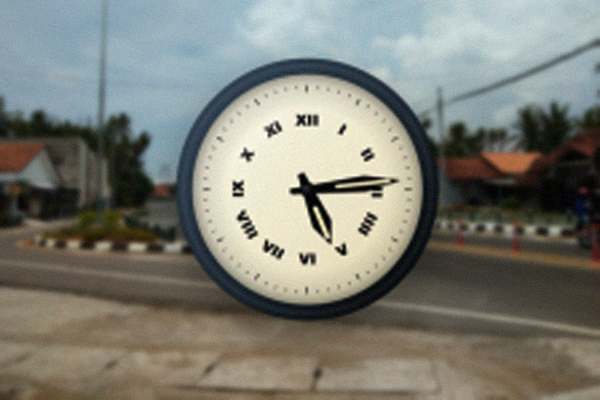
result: 5.14
